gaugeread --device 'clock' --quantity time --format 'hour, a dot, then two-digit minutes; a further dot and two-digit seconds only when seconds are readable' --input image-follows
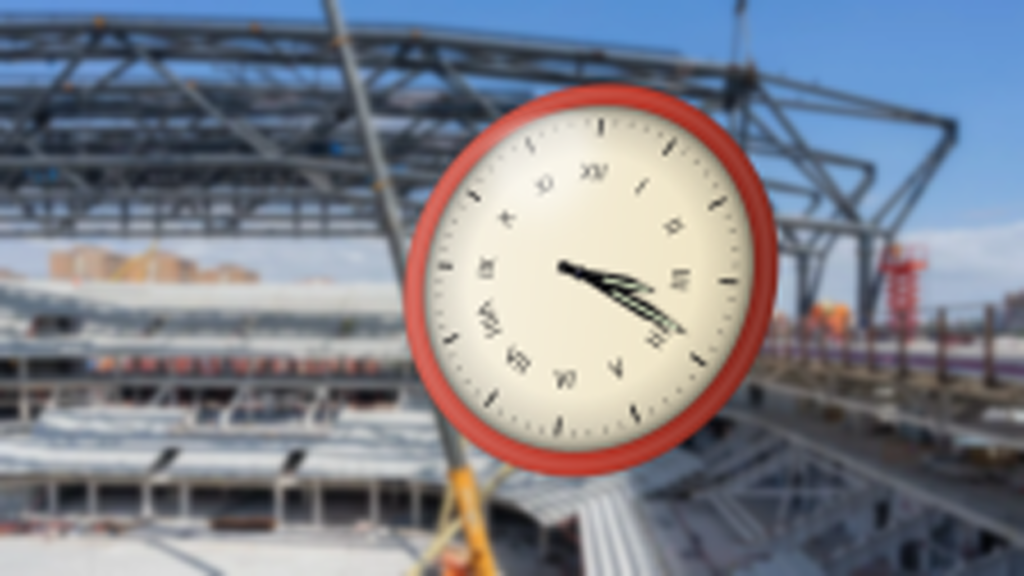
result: 3.19
